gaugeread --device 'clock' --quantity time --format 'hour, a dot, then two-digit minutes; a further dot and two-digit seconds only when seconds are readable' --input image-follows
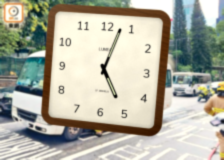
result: 5.03
